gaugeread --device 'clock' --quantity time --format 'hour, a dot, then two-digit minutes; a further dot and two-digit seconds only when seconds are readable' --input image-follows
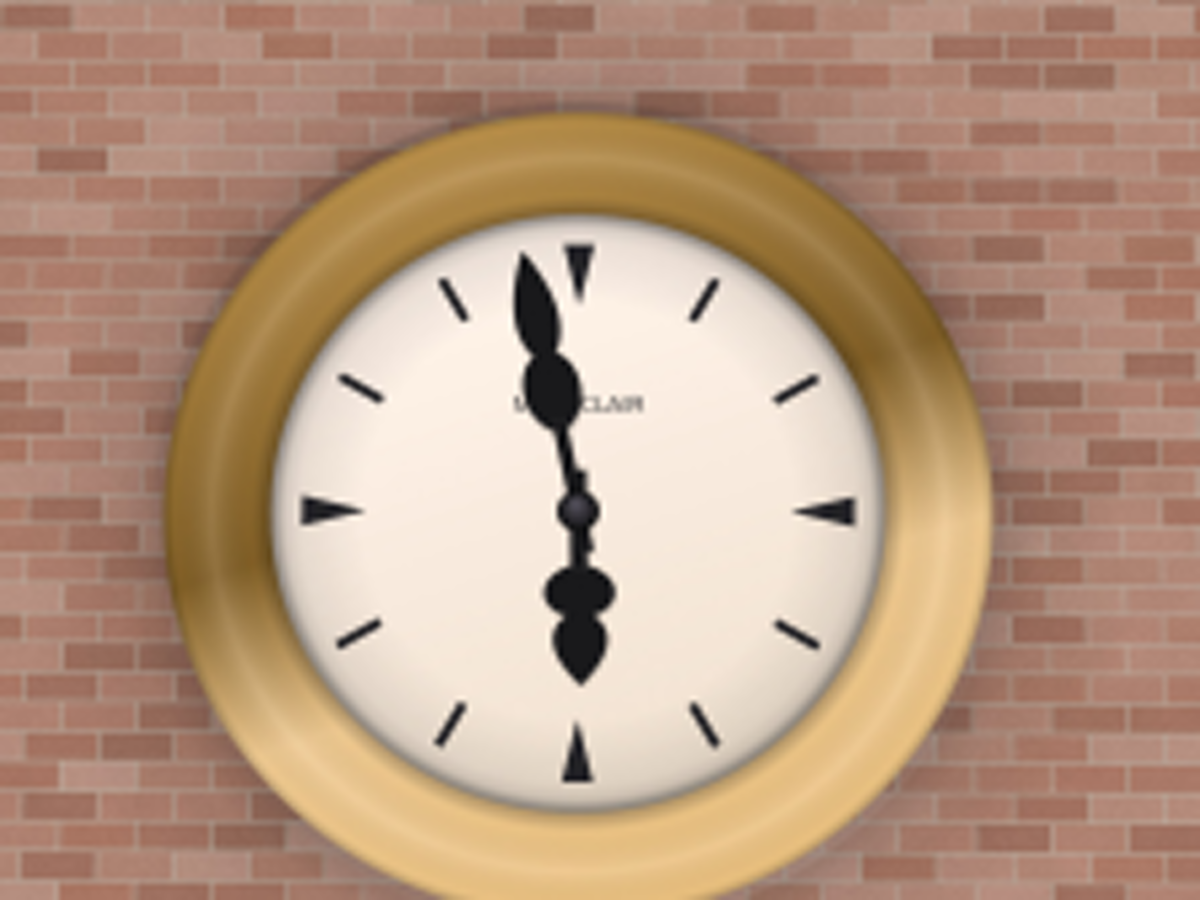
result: 5.58
